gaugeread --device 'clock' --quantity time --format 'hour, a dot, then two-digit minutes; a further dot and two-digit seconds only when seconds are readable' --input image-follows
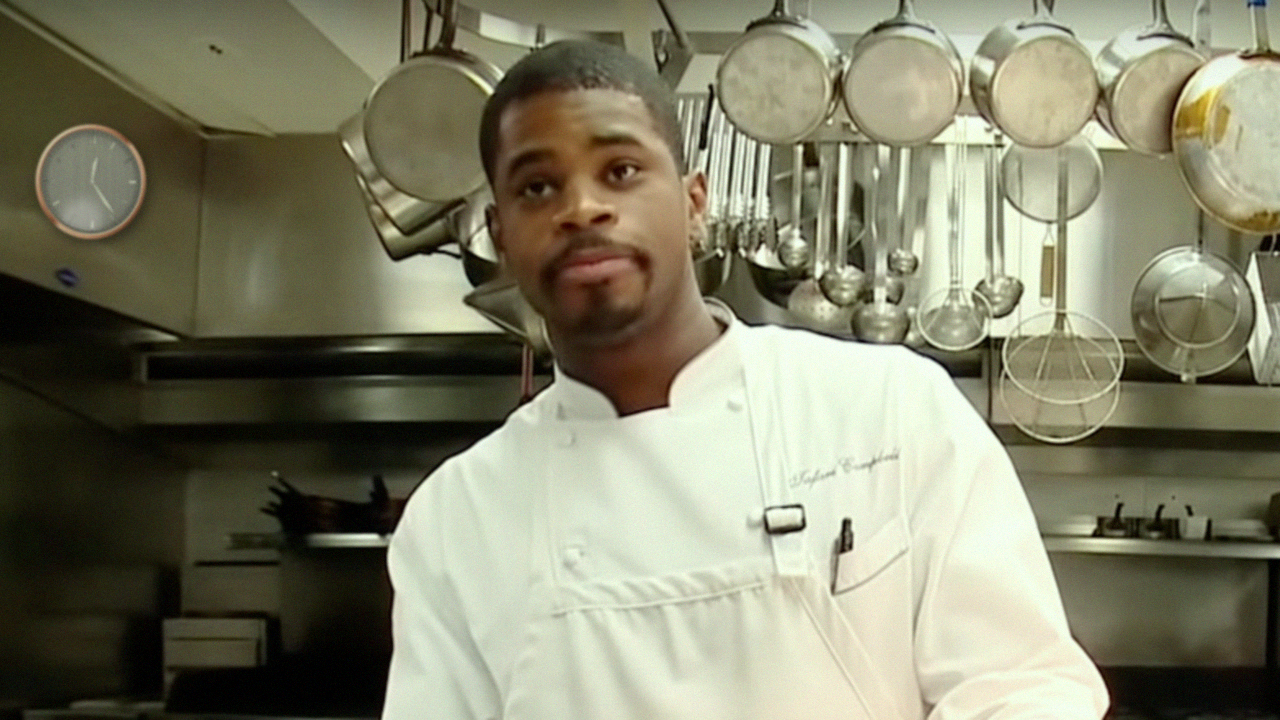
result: 12.24
